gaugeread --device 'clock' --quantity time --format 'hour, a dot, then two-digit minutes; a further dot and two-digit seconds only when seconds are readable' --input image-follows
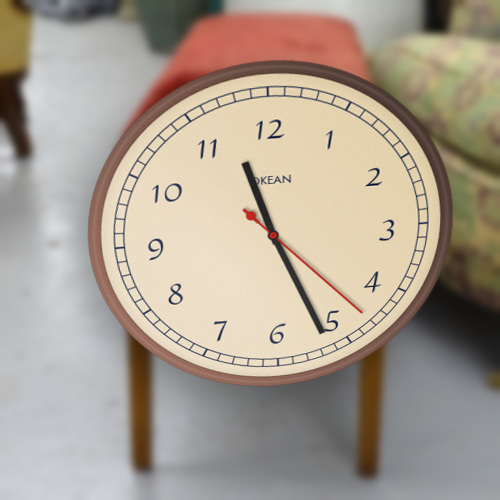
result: 11.26.23
